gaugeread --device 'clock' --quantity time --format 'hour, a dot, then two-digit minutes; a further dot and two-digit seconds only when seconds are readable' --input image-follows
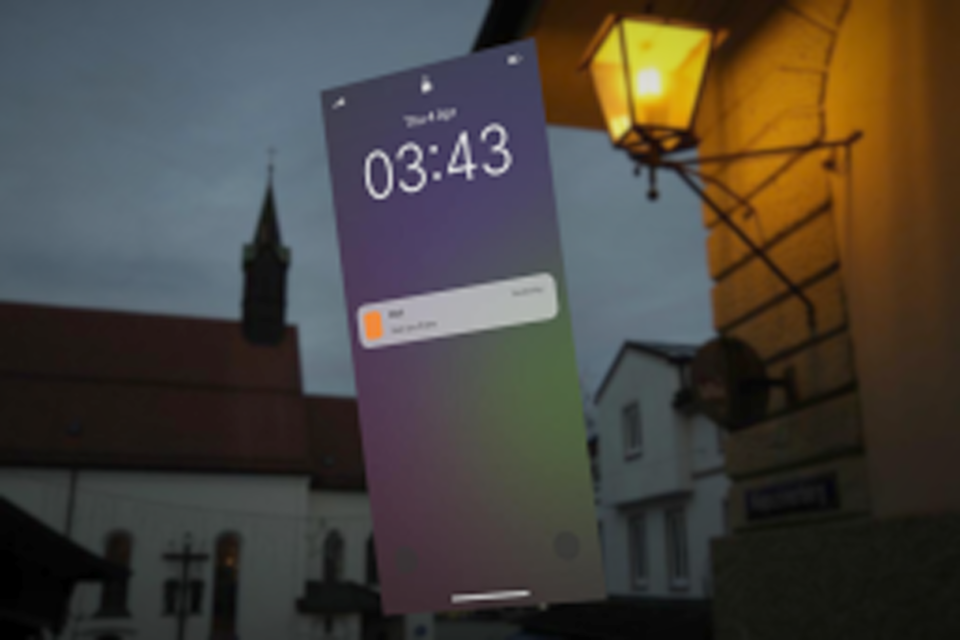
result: 3.43
